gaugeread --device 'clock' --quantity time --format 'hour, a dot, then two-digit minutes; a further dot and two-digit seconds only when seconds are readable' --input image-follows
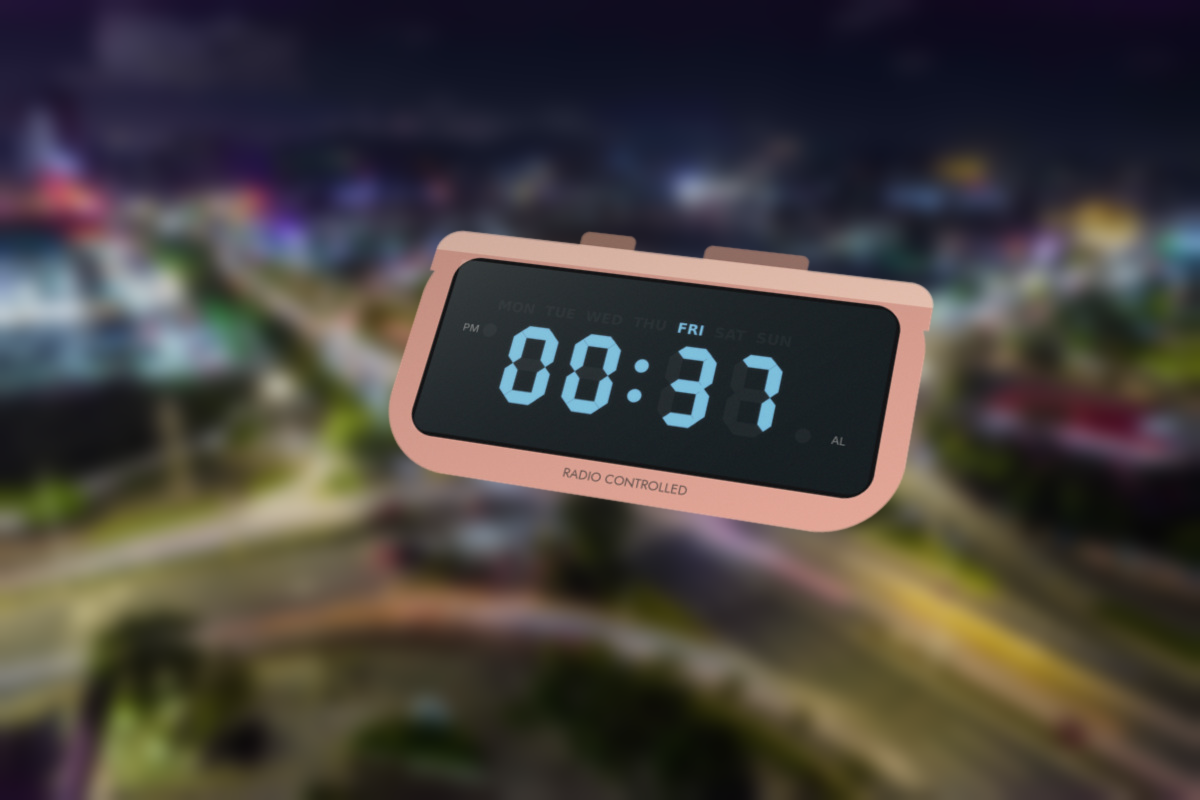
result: 0.37
